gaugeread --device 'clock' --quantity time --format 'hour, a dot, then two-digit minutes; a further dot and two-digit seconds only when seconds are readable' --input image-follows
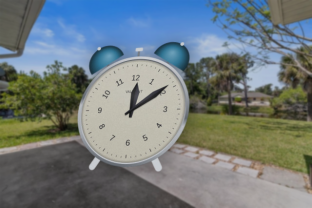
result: 12.09
